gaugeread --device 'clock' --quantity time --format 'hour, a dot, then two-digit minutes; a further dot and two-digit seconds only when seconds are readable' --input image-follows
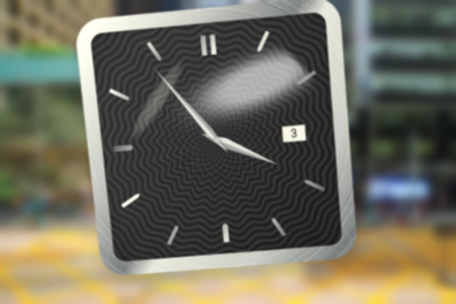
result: 3.54
